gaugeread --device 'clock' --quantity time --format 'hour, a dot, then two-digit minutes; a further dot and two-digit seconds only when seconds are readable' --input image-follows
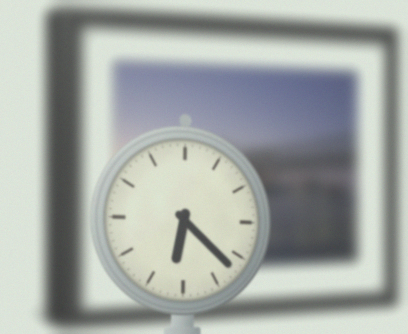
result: 6.22
